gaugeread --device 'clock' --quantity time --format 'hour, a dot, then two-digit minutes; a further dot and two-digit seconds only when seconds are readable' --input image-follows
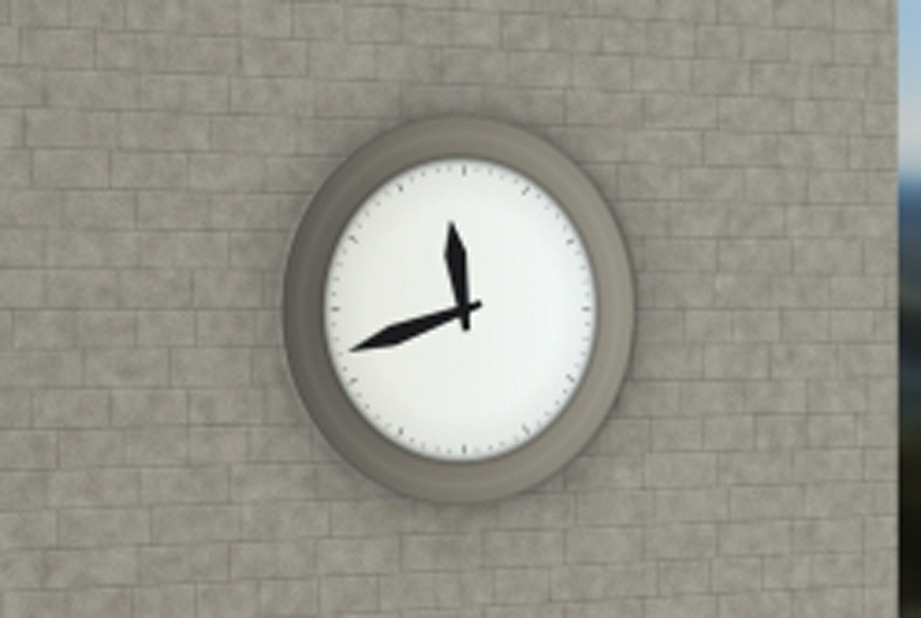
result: 11.42
